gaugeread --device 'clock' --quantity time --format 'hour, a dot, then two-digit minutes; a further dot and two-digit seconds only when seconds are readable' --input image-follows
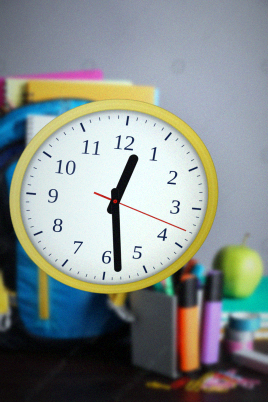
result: 12.28.18
